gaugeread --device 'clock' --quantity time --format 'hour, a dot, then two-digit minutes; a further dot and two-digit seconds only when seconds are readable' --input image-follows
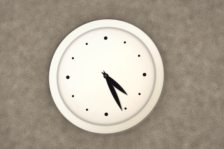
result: 4.26
